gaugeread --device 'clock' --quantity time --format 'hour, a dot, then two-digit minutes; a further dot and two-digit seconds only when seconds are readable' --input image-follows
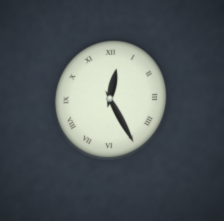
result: 12.25
